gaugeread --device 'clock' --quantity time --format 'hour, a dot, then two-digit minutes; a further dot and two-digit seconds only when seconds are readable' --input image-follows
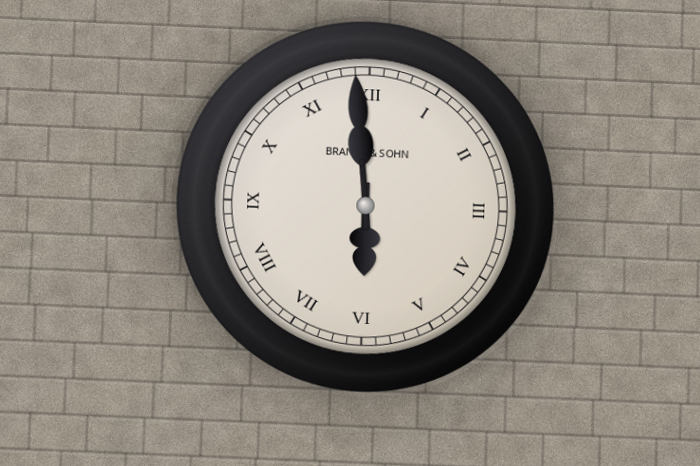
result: 5.59
